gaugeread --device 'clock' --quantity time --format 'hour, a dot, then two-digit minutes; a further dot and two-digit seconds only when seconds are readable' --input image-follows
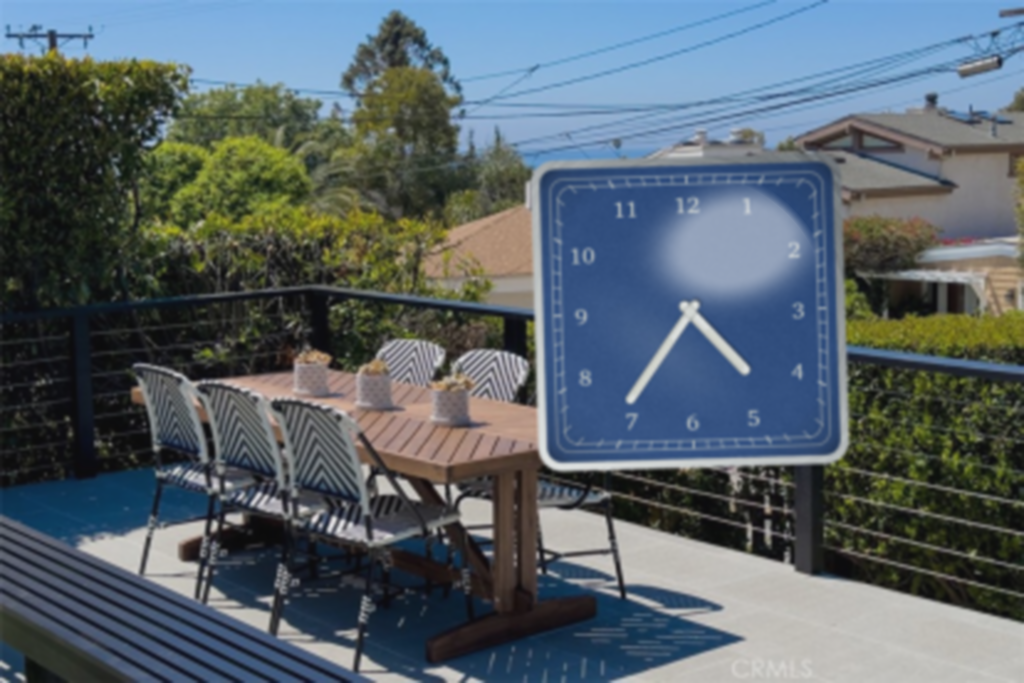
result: 4.36
